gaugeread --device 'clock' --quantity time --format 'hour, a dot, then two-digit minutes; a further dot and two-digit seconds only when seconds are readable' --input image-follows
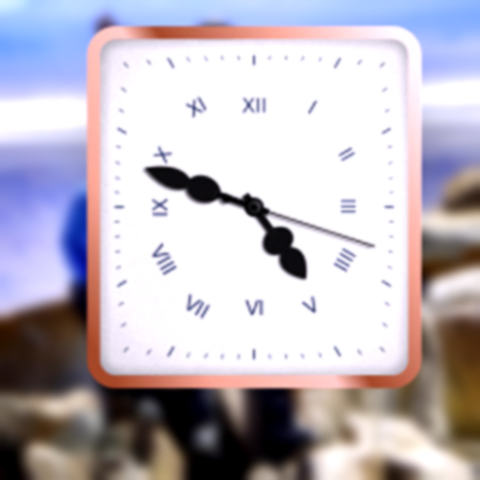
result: 4.48.18
